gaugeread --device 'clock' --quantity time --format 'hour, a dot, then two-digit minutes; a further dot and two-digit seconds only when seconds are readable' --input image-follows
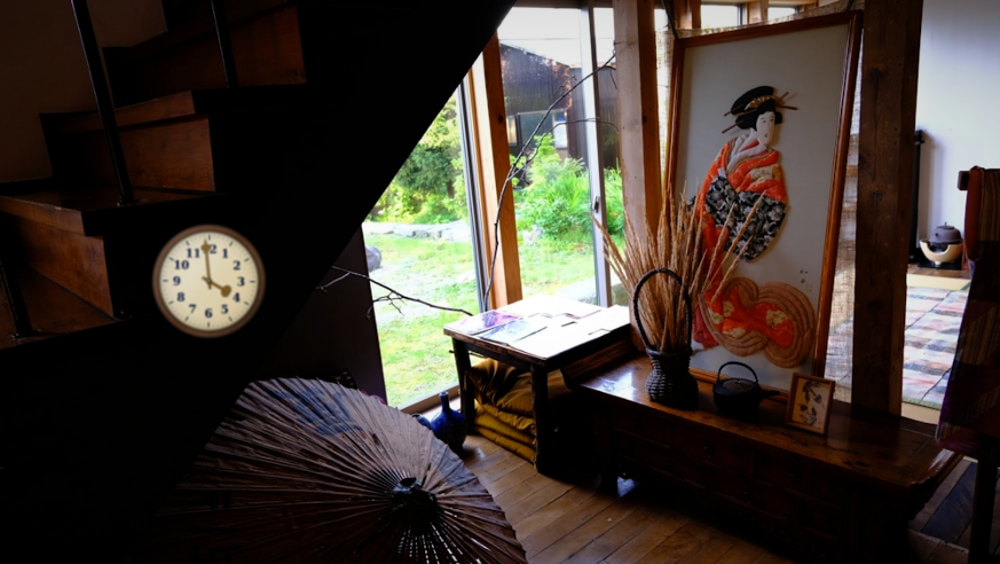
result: 3.59
